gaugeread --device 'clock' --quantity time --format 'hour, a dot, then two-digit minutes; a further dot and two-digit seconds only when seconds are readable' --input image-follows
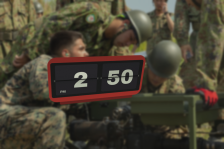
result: 2.50
